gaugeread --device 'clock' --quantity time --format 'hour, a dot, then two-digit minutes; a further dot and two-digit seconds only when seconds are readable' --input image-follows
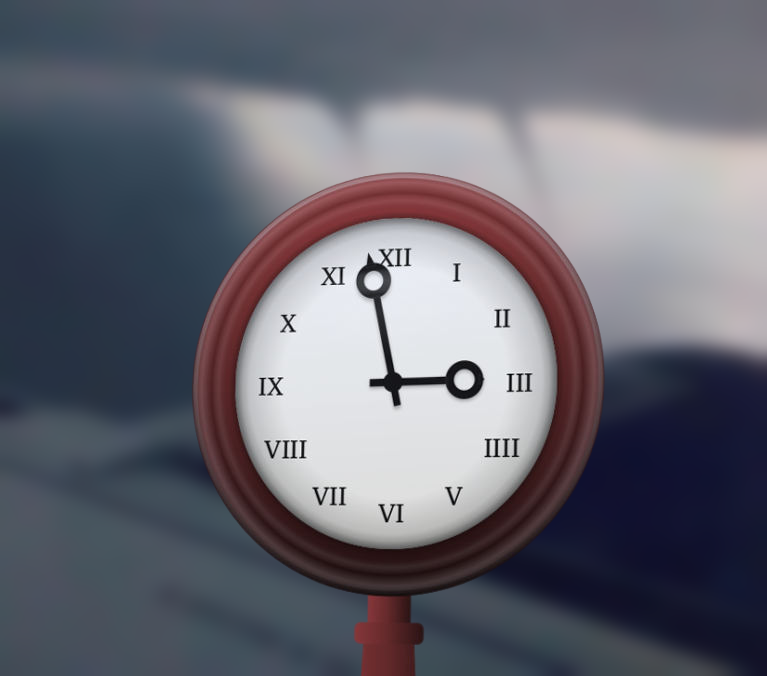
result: 2.58
